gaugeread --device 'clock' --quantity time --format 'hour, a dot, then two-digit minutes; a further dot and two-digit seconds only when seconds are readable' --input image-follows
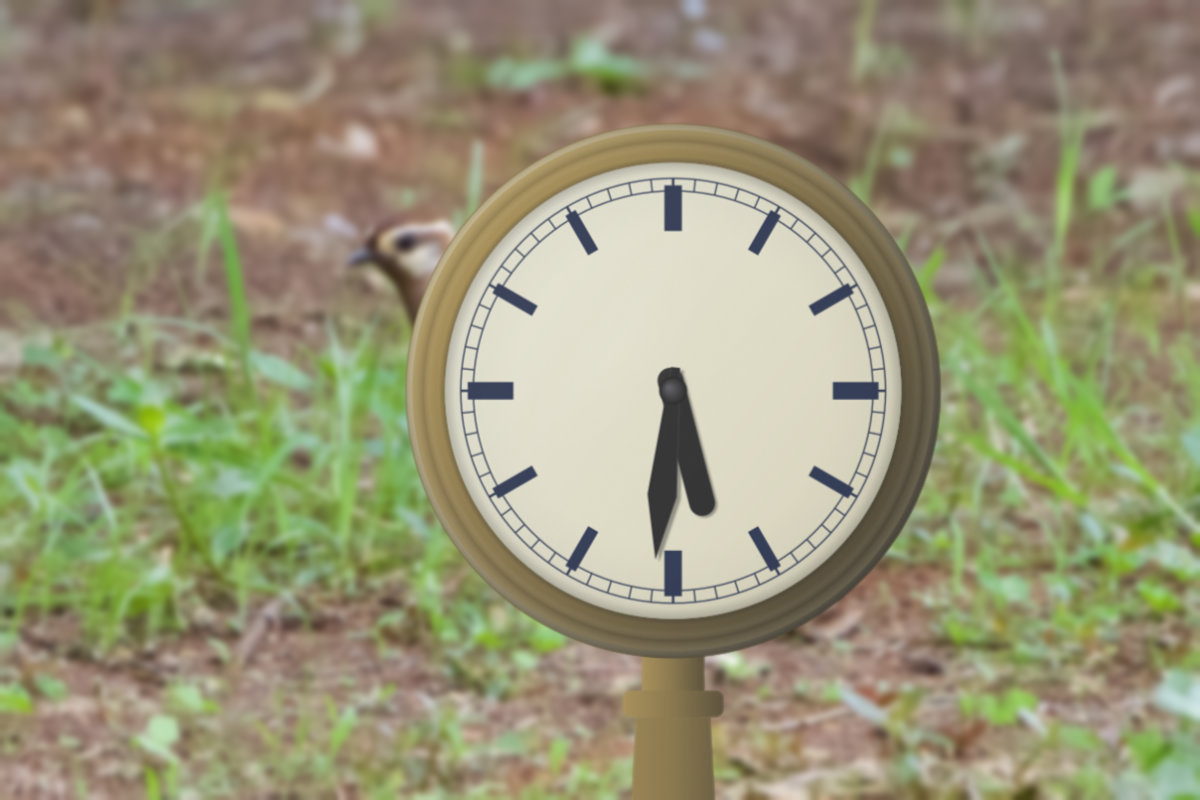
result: 5.31
